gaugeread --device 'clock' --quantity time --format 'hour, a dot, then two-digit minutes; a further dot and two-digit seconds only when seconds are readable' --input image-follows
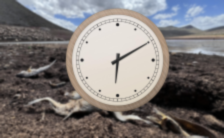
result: 6.10
